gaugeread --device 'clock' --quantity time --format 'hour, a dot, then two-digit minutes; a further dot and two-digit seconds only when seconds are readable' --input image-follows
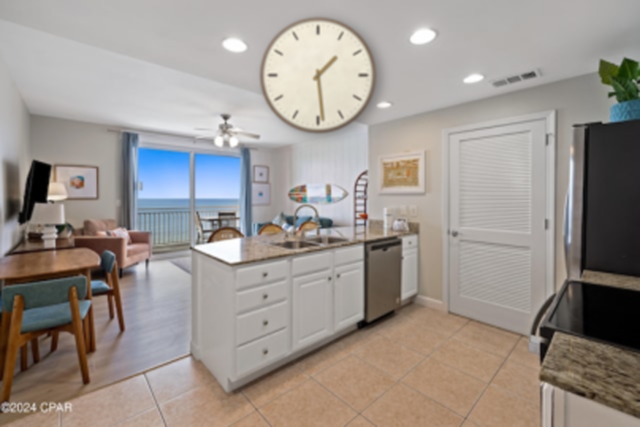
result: 1.29
